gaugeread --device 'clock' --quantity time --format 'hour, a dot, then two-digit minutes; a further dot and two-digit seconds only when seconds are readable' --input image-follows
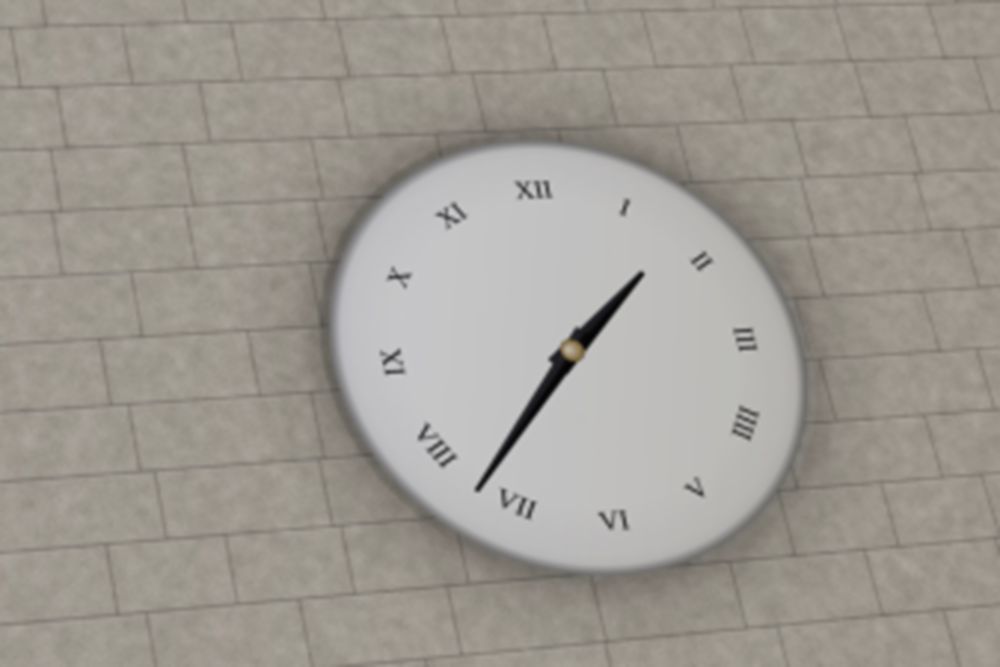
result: 1.37
